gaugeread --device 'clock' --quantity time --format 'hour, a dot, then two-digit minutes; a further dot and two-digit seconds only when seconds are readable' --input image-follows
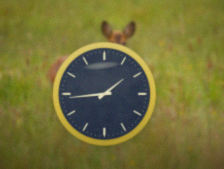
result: 1.44
